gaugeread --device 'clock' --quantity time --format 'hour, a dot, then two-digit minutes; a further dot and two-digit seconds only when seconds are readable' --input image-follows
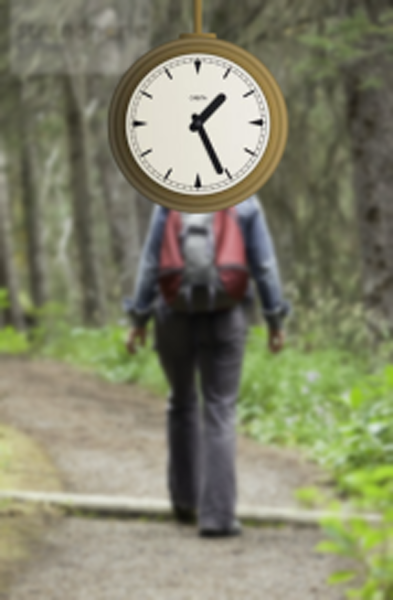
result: 1.26
